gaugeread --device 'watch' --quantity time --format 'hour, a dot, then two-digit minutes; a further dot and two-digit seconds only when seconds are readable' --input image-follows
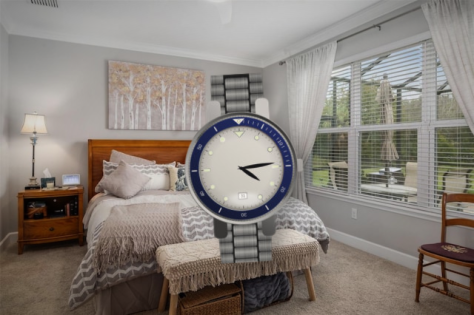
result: 4.14
